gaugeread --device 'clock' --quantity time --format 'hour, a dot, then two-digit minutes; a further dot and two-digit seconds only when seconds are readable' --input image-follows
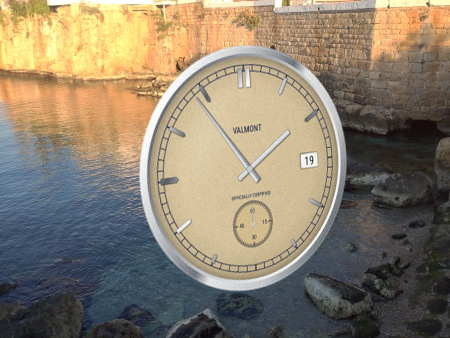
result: 1.54
